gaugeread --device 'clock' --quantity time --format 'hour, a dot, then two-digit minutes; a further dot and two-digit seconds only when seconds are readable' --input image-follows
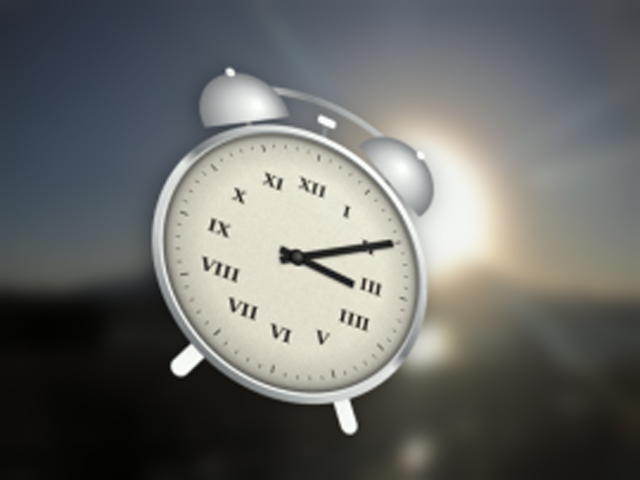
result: 3.10
